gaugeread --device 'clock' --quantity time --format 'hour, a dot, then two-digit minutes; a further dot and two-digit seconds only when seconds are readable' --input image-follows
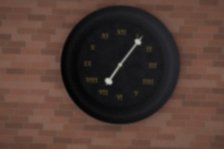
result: 7.06
